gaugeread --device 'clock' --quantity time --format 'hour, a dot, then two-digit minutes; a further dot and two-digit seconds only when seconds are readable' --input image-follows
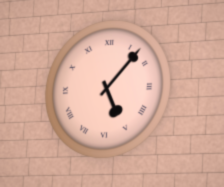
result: 5.07
